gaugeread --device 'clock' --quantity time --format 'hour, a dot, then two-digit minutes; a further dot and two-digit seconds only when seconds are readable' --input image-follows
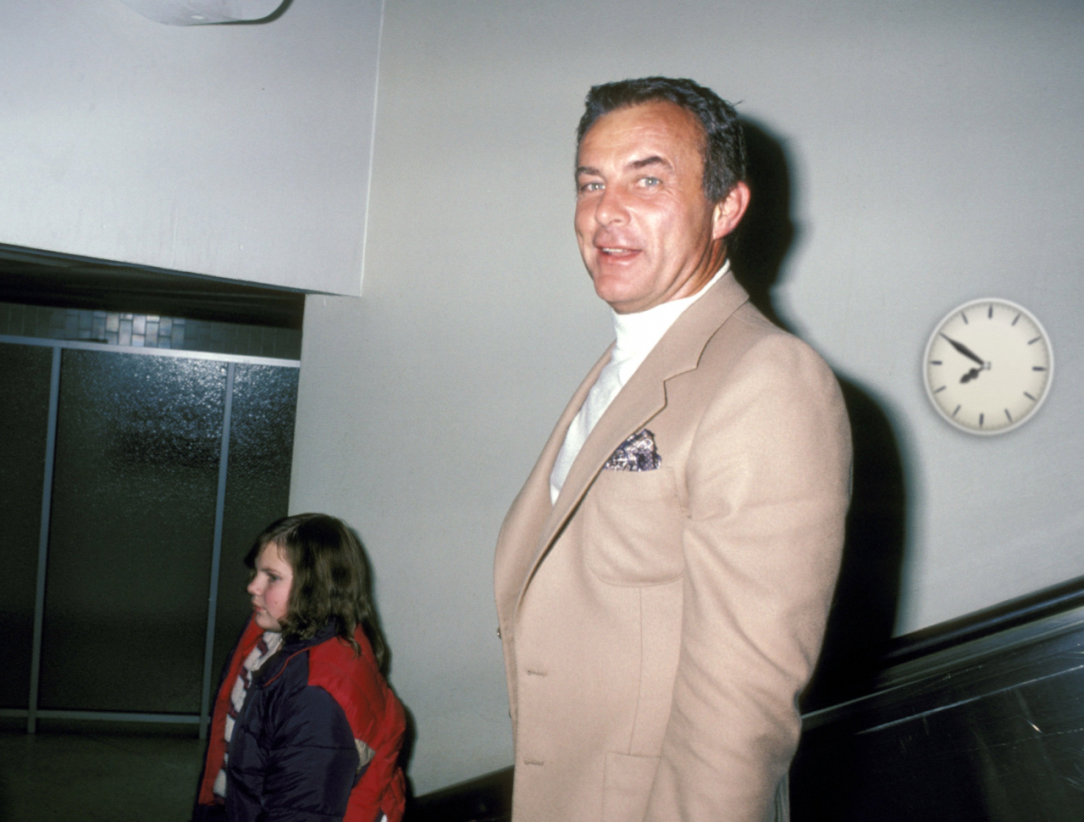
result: 7.50
